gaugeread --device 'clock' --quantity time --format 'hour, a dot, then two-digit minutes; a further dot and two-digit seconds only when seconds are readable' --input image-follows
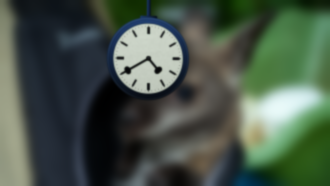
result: 4.40
